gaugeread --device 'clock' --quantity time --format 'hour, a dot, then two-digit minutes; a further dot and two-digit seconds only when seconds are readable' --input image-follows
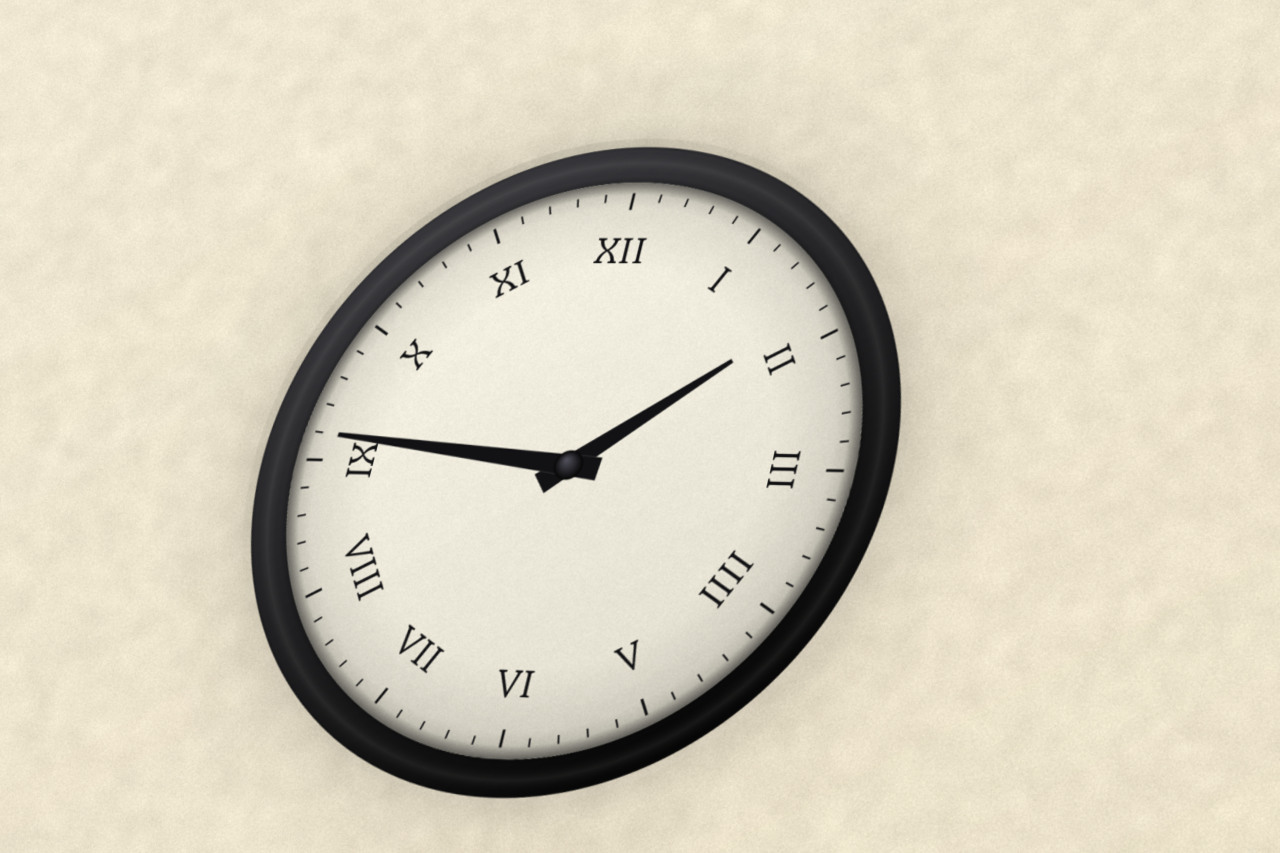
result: 1.46
